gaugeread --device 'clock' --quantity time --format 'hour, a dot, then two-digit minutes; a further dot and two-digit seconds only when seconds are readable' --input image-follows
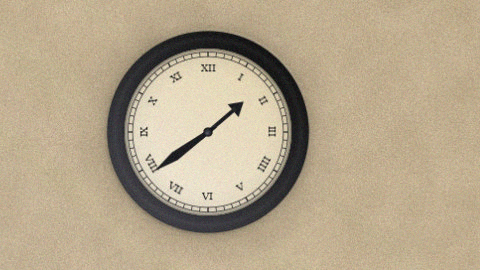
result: 1.39
